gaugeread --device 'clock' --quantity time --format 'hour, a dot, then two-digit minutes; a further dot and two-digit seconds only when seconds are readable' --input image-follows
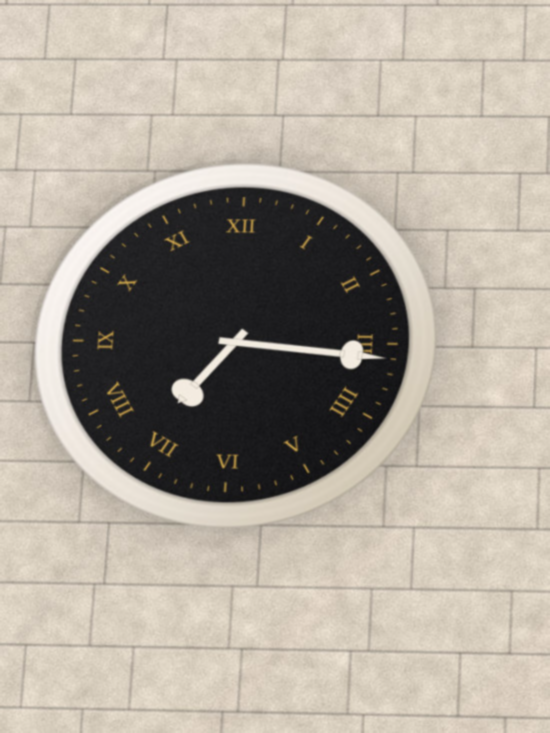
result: 7.16
